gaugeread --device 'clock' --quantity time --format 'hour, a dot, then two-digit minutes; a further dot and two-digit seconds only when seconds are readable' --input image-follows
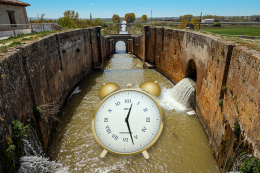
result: 12.27
